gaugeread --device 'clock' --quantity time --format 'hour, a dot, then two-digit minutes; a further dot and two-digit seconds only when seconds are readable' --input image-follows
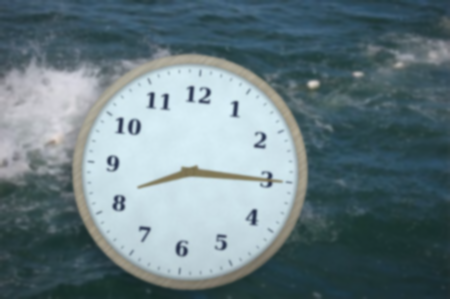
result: 8.15
